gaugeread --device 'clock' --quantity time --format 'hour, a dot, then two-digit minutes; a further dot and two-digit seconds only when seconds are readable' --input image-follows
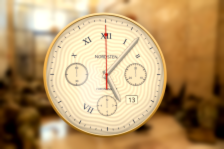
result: 5.07
